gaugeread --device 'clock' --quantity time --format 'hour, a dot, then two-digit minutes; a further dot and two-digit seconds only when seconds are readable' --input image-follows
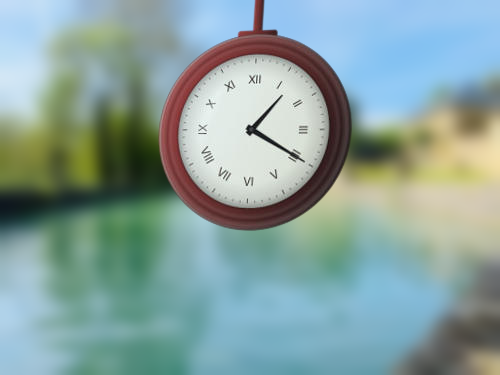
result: 1.20
